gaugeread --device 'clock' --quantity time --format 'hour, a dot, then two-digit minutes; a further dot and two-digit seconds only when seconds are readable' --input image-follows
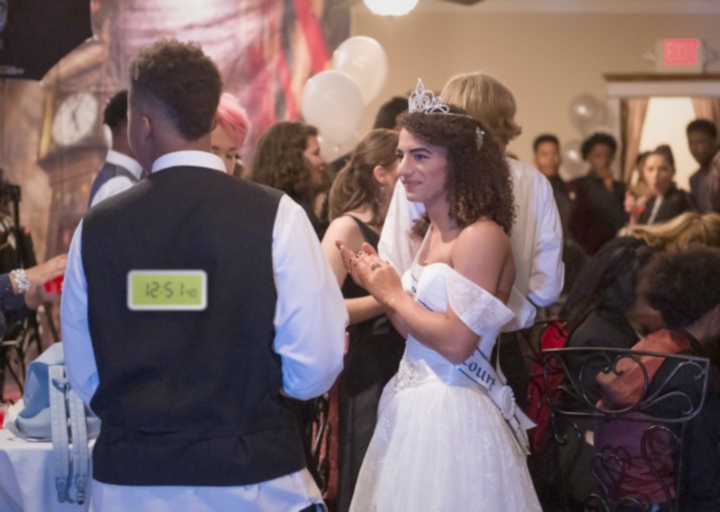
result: 12.51
